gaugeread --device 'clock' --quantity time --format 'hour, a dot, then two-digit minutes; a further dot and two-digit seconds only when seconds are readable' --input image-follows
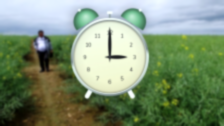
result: 3.00
